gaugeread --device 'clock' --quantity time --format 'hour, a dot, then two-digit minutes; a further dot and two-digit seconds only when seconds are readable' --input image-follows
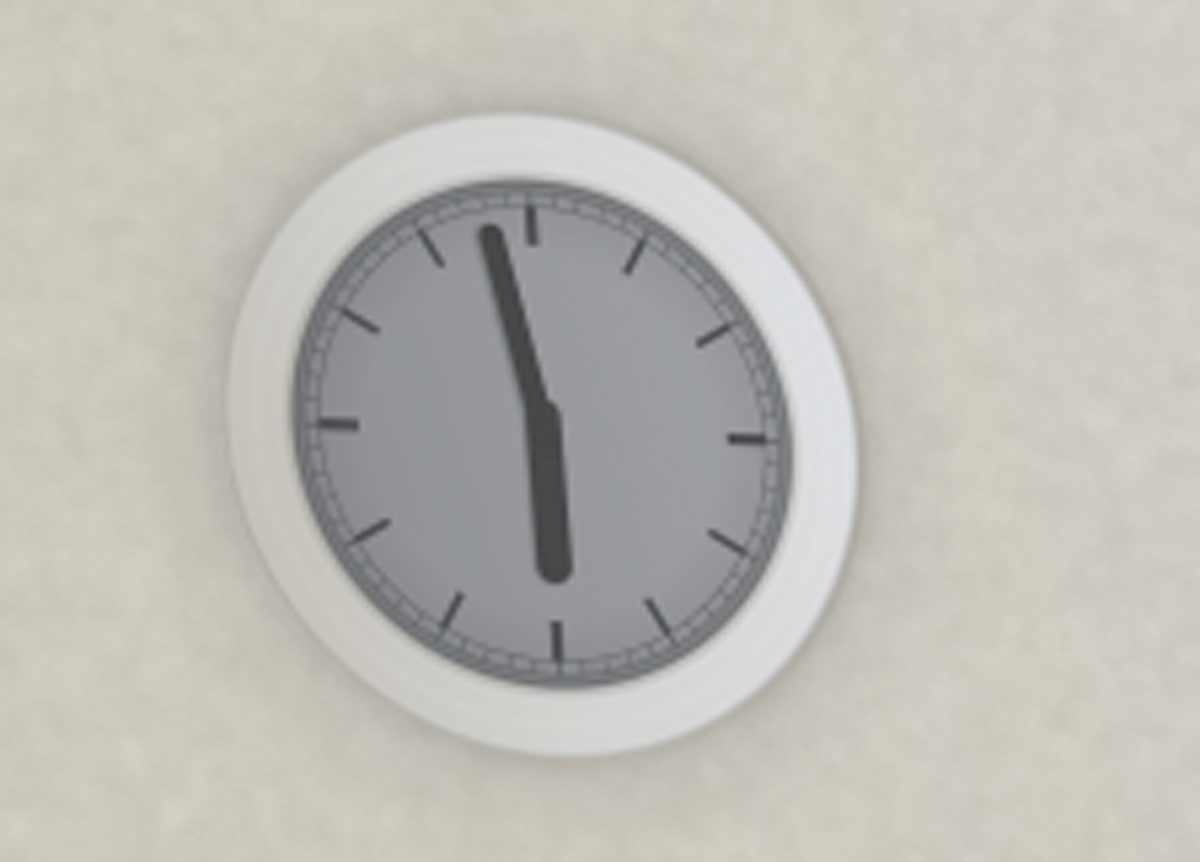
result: 5.58
